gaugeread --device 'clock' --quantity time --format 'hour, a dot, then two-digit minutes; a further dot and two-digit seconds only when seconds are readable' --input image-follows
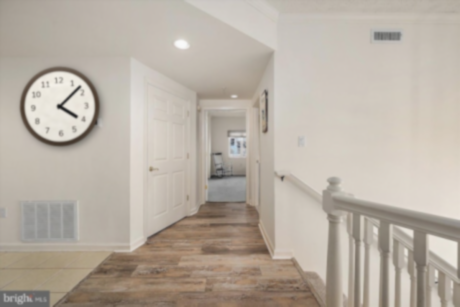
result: 4.08
